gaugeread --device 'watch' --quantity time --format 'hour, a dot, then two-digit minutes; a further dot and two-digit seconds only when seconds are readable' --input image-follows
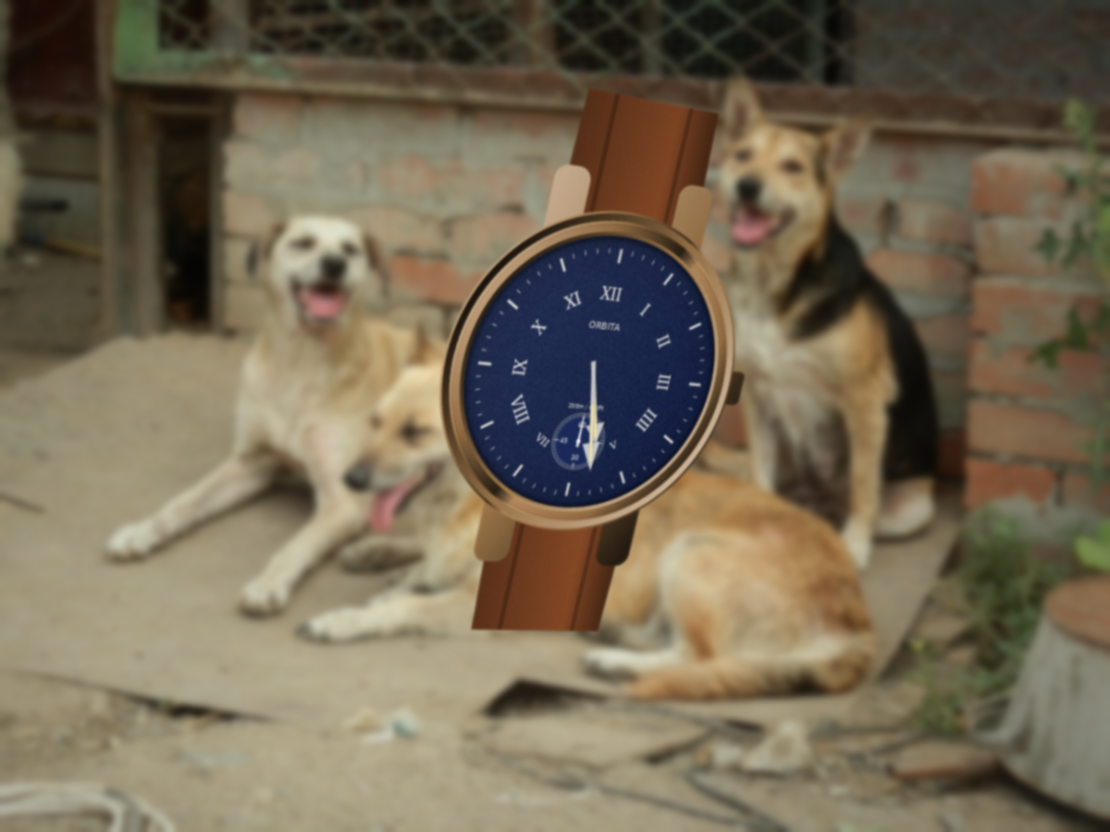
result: 5.28
